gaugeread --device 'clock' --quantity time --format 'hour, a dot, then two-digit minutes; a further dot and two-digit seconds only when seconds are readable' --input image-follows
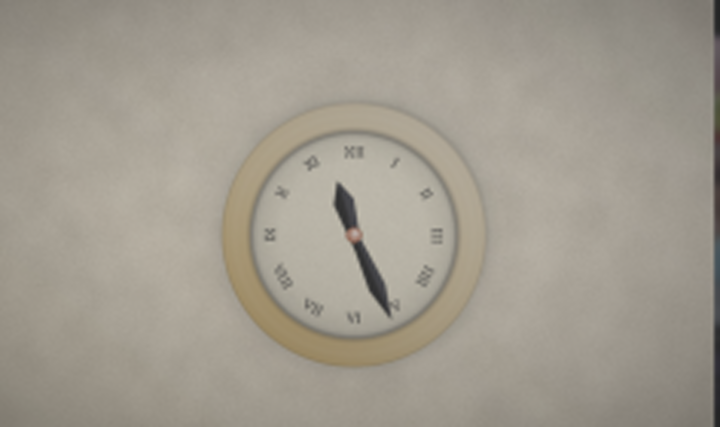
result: 11.26
